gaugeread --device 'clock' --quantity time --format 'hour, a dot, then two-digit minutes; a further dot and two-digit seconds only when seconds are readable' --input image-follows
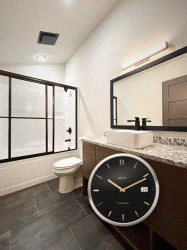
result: 10.11
